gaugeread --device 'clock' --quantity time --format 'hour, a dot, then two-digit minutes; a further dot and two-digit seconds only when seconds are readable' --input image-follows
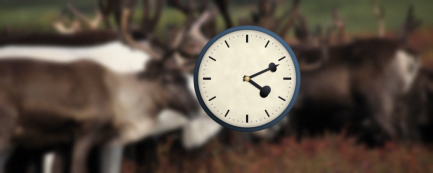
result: 4.11
